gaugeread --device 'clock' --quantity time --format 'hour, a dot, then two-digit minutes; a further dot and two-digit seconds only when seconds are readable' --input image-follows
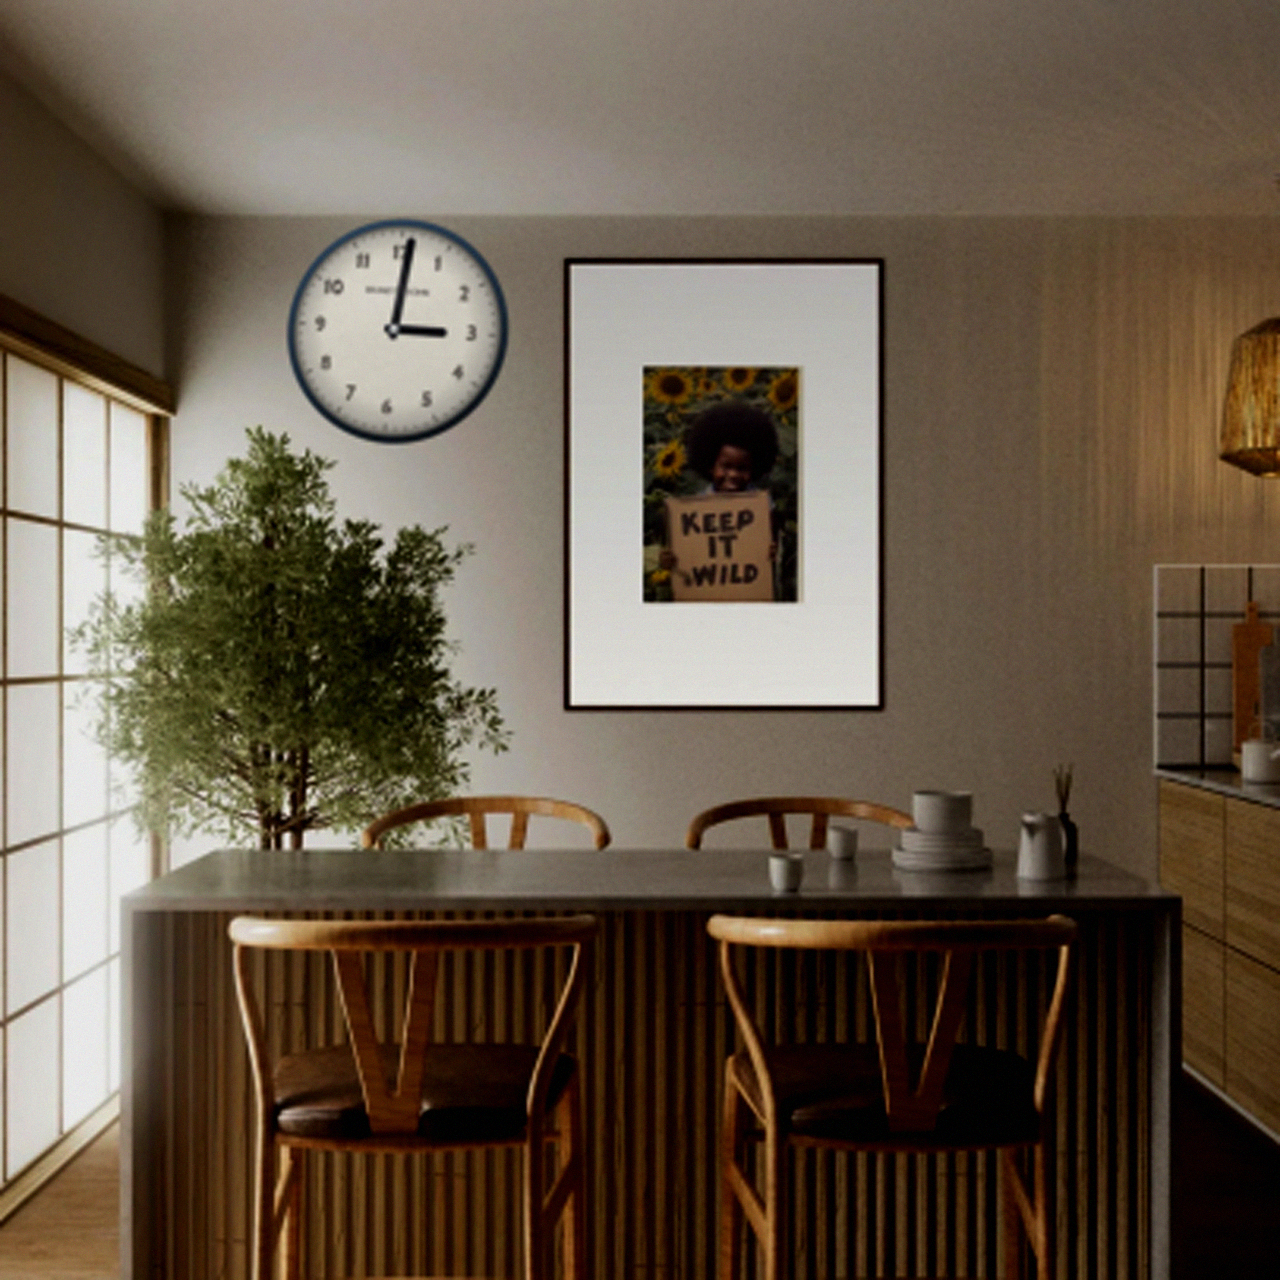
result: 3.01
